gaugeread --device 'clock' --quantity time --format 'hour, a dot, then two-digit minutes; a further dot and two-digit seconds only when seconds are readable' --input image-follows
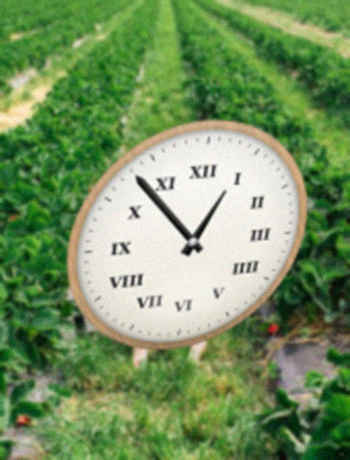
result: 12.53
